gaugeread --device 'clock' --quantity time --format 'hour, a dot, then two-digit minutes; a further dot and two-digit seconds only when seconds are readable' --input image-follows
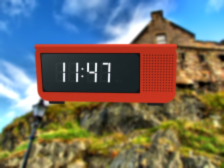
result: 11.47
